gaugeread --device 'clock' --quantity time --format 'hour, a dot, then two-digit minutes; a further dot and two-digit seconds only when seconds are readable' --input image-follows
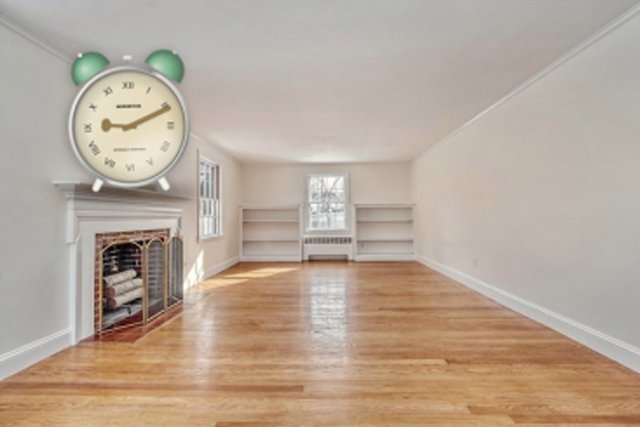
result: 9.11
